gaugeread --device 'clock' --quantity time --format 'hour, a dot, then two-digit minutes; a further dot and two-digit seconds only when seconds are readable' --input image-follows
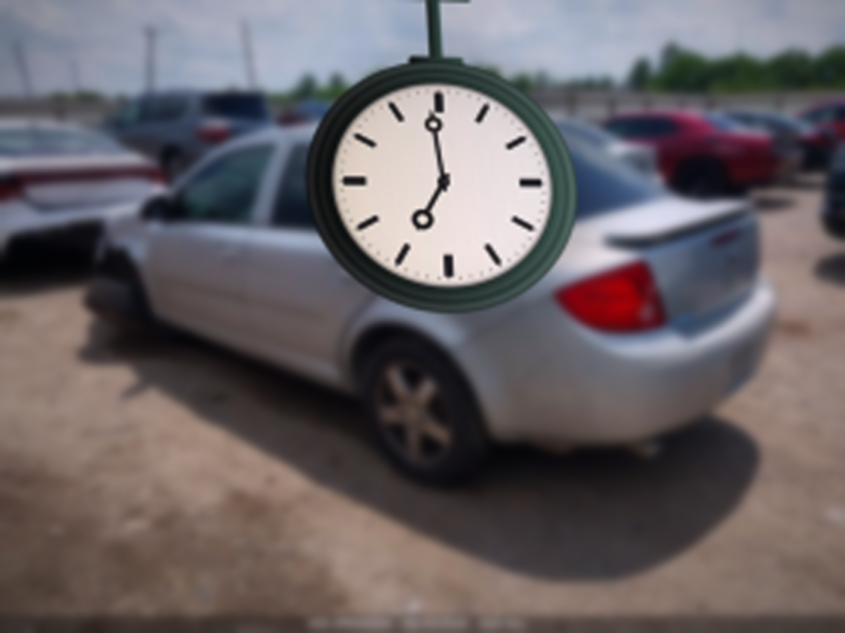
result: 6.59
